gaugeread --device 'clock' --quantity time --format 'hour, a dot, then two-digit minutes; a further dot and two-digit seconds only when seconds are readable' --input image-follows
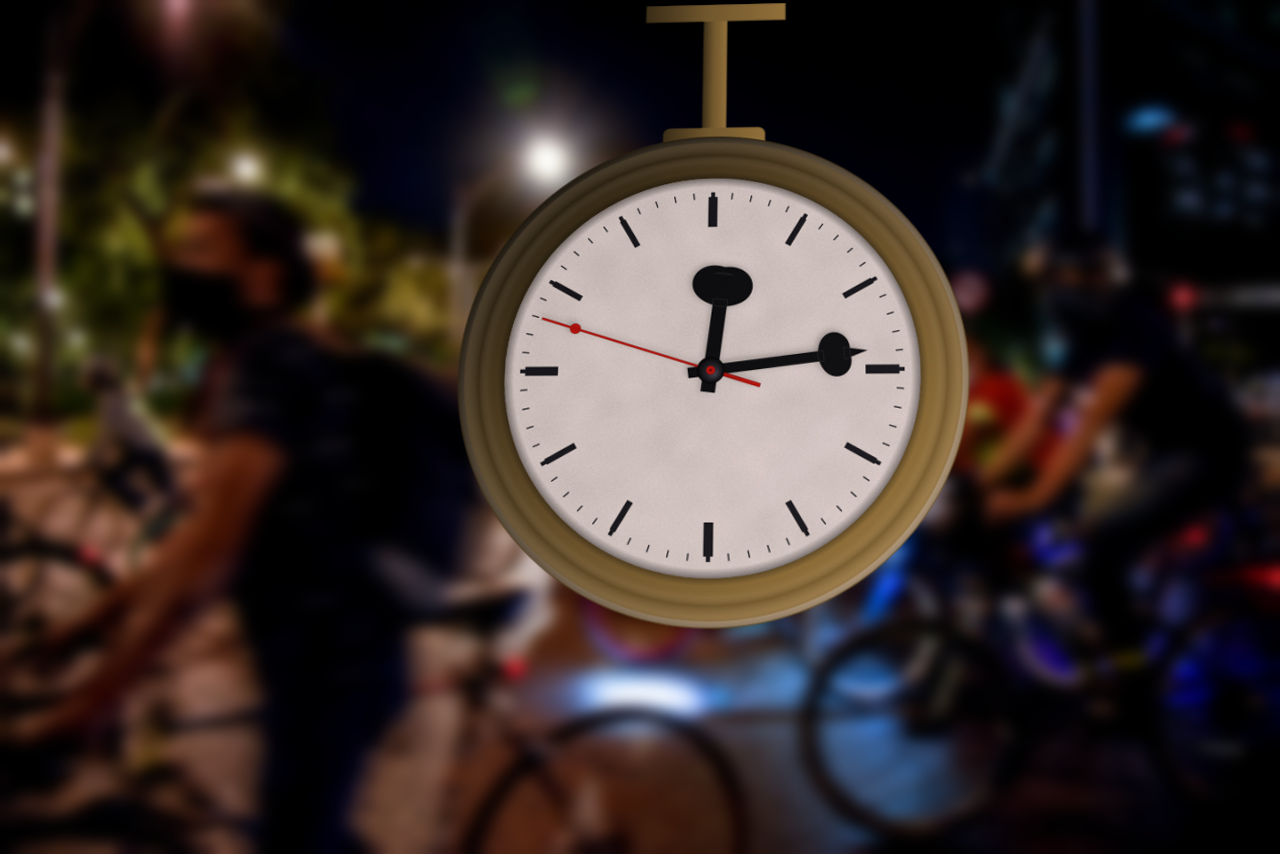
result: 12.13.48
